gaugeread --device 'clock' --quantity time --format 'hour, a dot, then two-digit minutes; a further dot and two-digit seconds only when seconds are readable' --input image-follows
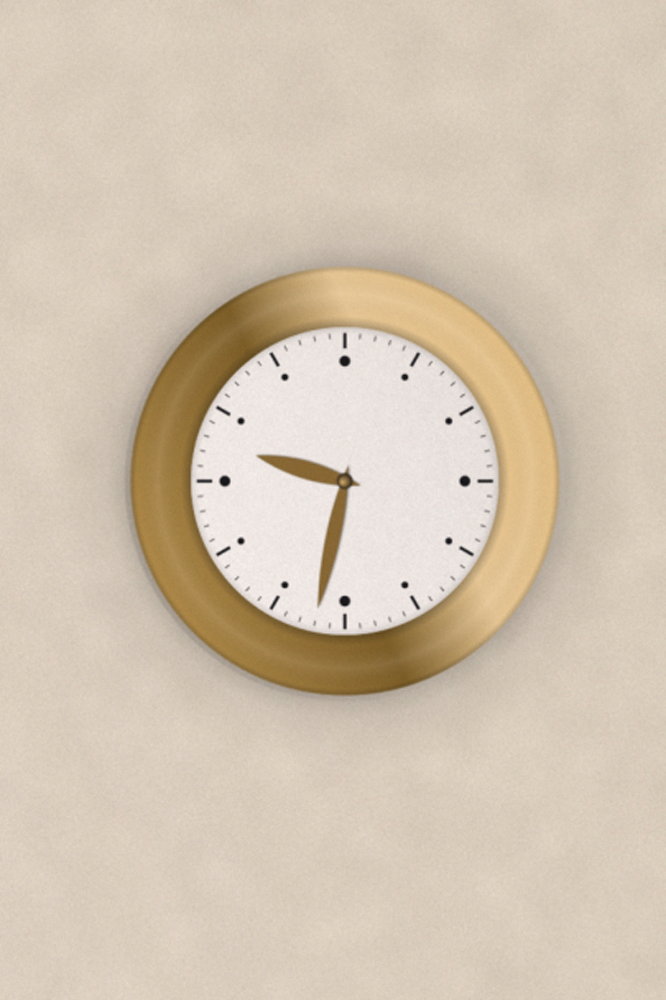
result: 9.32
